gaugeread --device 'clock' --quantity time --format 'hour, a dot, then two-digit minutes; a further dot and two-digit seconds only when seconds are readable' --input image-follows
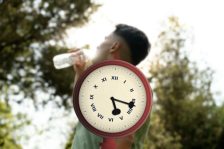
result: 5.17
